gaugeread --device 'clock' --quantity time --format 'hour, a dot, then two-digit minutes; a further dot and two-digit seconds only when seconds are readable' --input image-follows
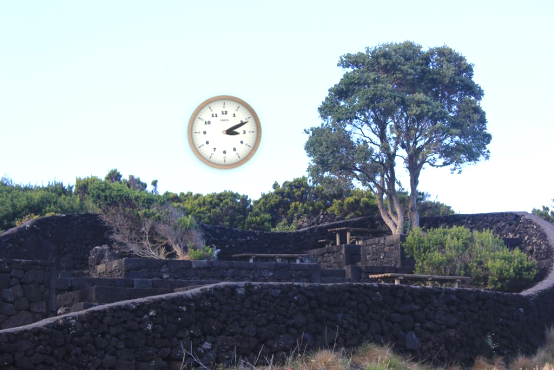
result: 3.11
